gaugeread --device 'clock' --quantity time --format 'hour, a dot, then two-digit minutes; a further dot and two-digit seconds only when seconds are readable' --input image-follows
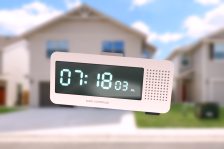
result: 7.18.03
